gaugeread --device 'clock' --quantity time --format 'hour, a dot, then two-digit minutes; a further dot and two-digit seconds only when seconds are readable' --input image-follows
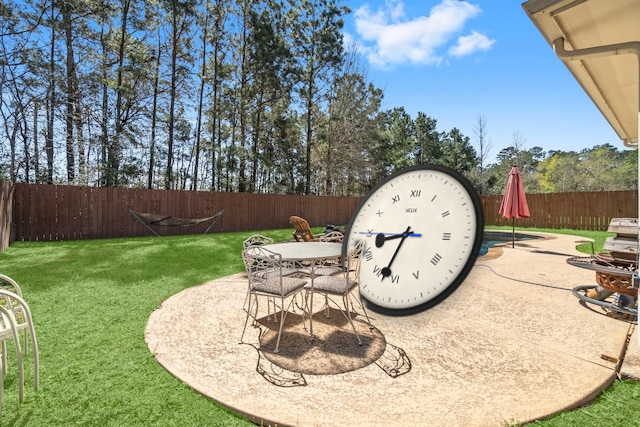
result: 8.32.45
